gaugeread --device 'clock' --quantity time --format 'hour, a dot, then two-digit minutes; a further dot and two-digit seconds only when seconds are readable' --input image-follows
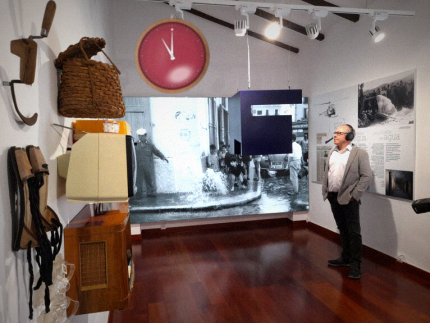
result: 11.00
